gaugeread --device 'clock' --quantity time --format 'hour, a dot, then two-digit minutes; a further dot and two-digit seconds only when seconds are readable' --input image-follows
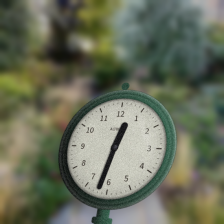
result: 12.32
